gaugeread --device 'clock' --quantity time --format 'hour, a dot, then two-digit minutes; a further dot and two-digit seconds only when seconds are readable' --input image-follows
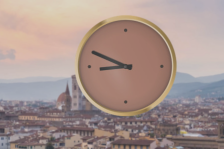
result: 8.49
